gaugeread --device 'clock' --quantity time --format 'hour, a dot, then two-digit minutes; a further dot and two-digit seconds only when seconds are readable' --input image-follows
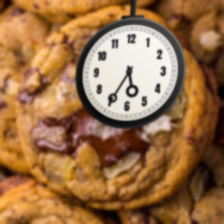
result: 5.35
